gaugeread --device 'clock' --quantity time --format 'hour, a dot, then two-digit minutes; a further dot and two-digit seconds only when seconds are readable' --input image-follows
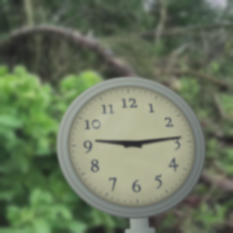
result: 9.14
